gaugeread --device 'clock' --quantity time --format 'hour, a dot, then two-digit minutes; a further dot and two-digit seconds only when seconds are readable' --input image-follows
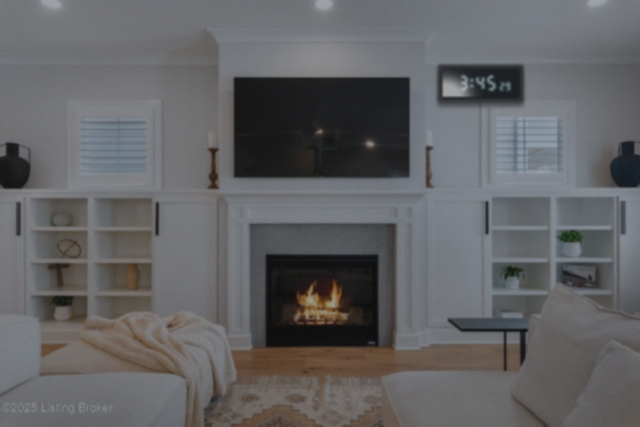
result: 3.45
